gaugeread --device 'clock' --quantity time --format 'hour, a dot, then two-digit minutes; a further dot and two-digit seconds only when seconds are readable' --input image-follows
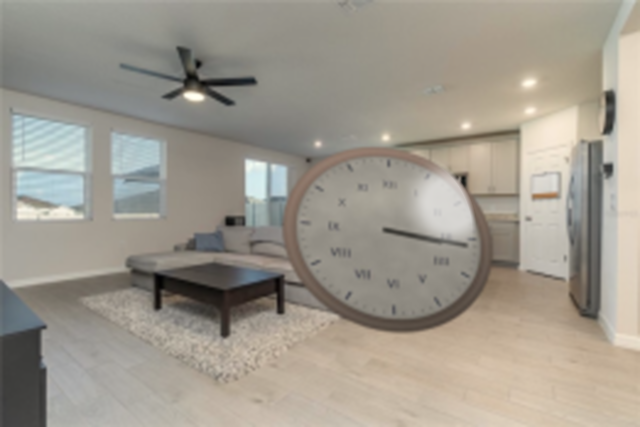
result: 3.16
